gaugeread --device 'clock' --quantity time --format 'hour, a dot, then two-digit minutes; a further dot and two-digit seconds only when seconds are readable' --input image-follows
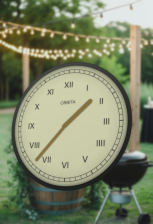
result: 1.37
